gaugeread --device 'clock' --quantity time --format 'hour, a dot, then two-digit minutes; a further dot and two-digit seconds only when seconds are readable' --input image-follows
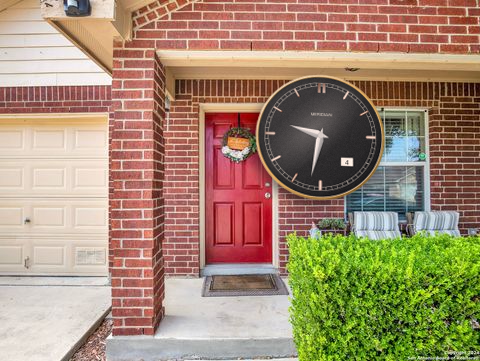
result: 9.32
